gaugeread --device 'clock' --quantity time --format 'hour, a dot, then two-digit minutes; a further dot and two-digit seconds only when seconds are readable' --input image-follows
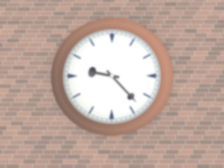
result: 9.23
